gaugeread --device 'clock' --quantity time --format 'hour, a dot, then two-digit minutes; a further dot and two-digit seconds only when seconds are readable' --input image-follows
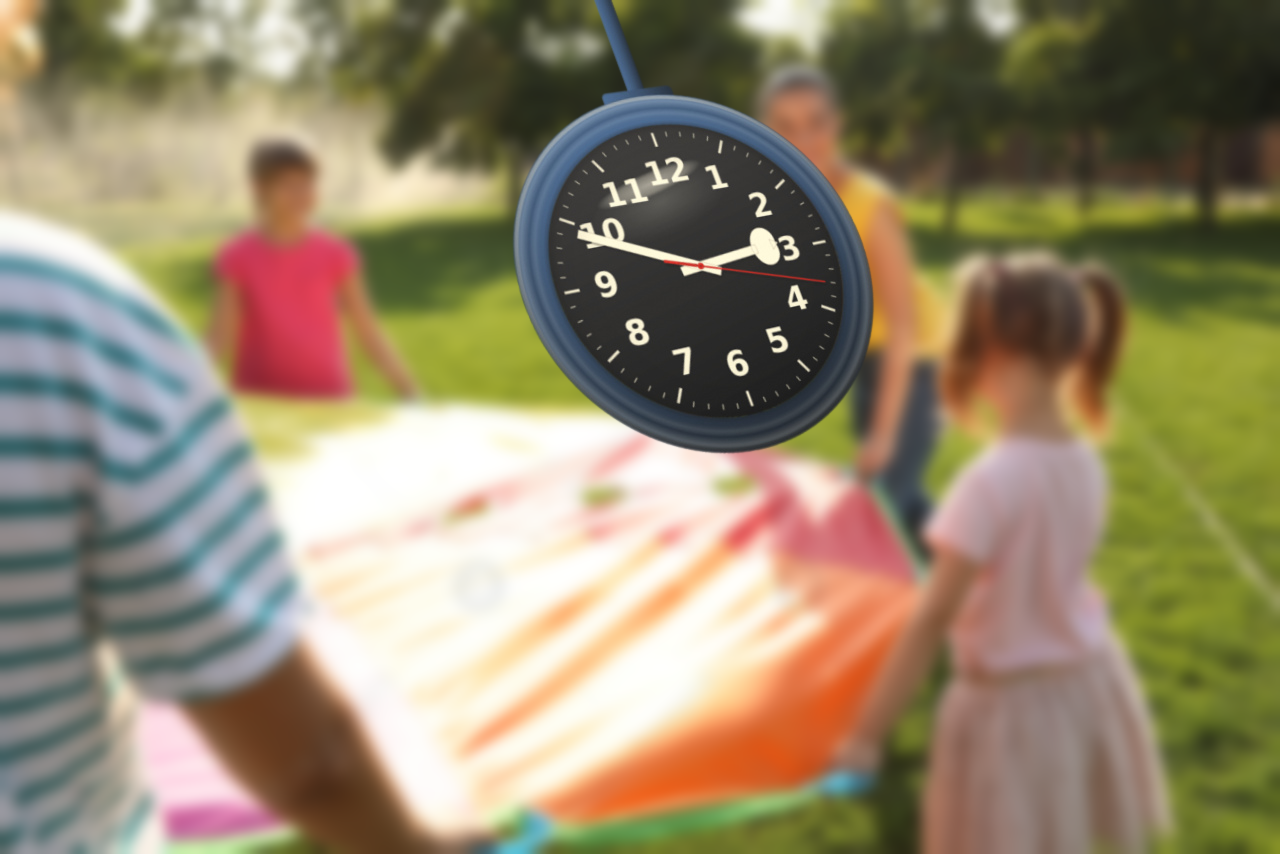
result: 2.49.18
